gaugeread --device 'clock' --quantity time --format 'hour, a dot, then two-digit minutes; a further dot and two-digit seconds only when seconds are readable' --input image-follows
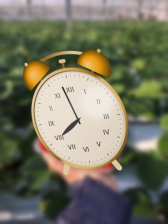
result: 7.58
